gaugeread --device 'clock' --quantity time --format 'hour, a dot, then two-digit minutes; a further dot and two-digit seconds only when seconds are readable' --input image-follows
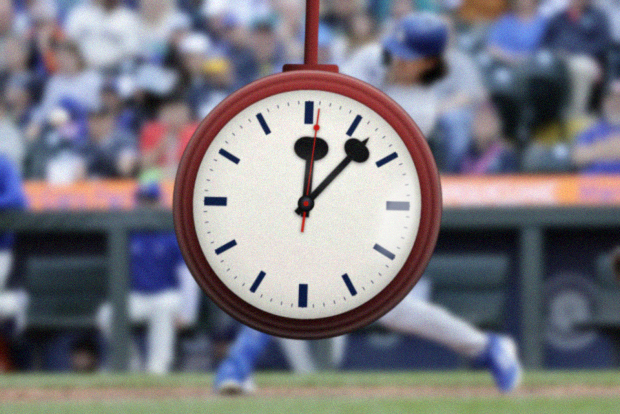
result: 12.07.01
